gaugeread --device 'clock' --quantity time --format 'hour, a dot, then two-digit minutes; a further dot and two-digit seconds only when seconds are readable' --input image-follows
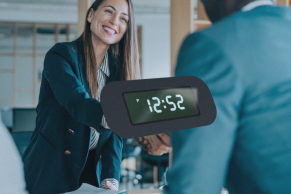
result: 12.52
